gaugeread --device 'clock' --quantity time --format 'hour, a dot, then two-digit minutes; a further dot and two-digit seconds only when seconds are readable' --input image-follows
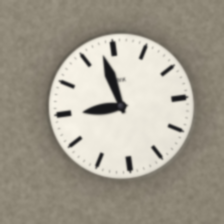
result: 8.58
